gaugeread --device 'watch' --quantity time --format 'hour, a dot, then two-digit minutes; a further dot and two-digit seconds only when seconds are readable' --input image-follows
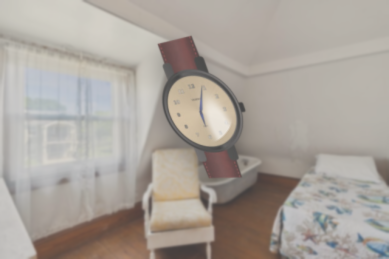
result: 6.04
